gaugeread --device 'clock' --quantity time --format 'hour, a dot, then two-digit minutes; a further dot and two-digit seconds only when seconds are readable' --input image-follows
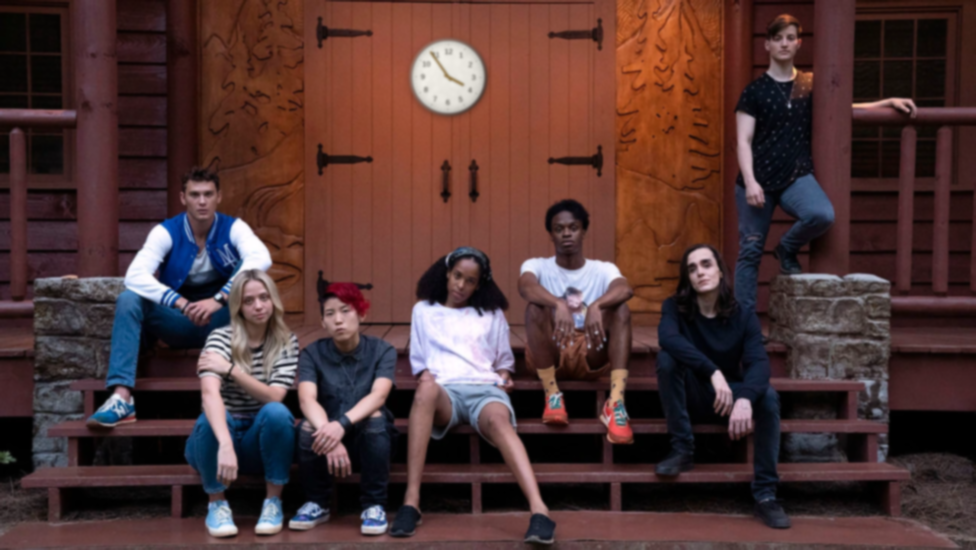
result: 3.54
